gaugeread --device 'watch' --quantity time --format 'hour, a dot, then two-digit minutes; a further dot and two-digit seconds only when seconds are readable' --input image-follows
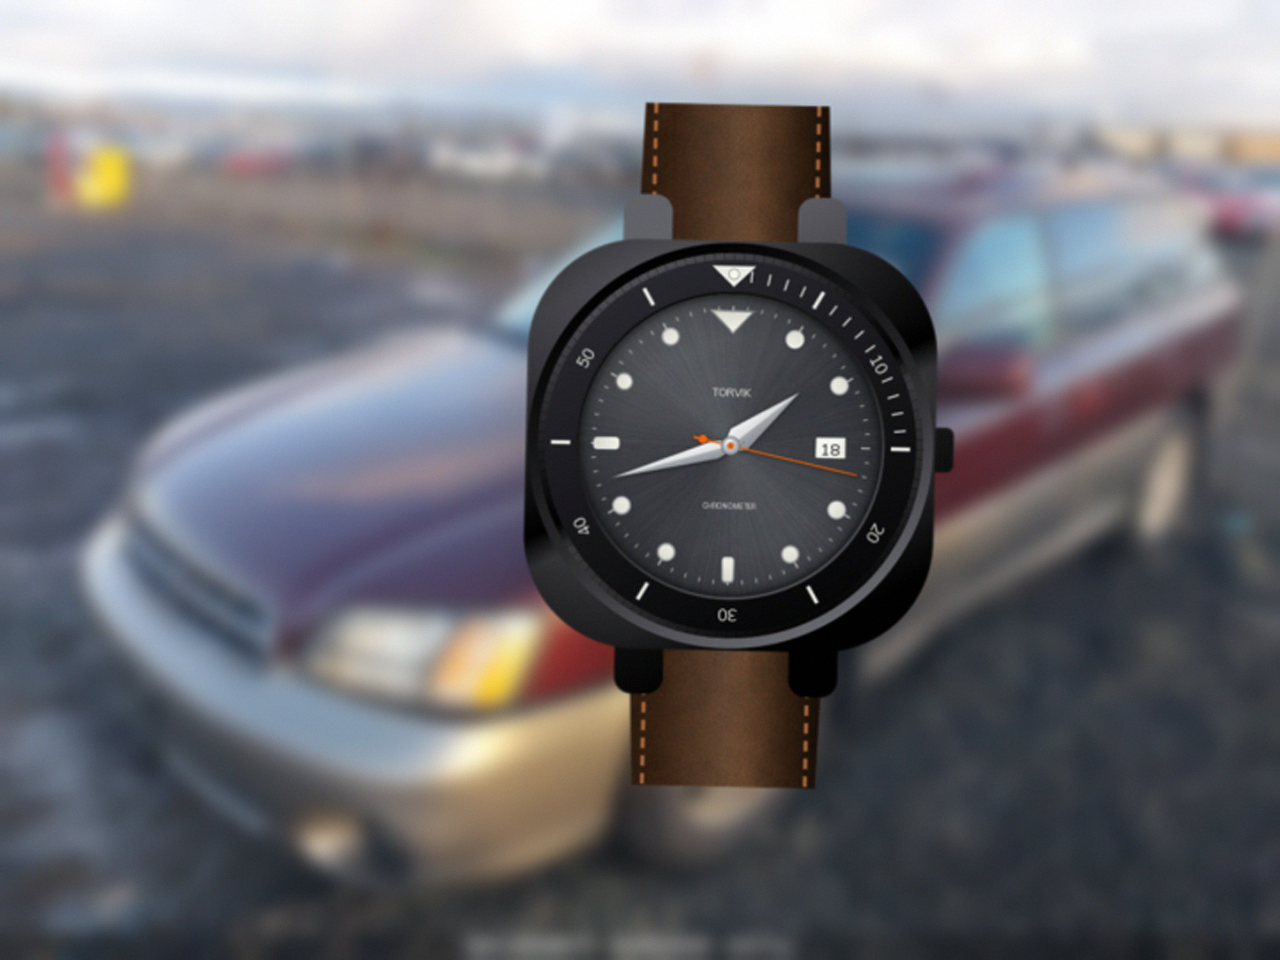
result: 1.42.17
